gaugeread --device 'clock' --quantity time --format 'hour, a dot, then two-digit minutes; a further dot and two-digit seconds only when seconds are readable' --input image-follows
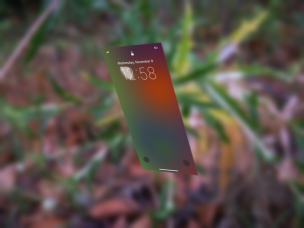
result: 12.58
